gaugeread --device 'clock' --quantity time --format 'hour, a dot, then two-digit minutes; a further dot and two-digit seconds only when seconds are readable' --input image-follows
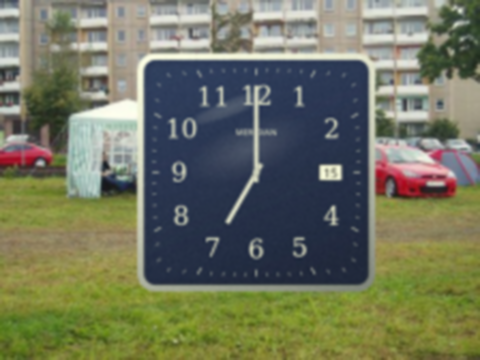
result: 7.00
